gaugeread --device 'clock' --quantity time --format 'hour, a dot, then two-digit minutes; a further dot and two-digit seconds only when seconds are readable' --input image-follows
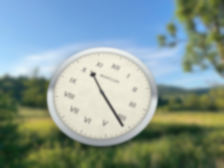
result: 10.21
